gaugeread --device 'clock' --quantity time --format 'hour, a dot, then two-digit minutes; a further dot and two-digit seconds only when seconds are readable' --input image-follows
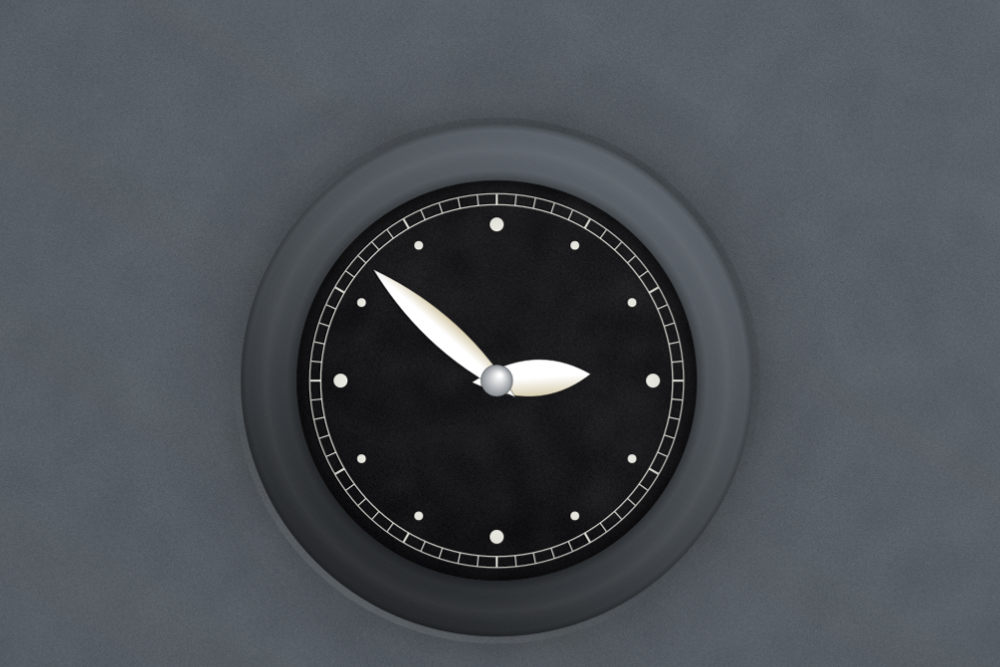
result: 2.52
